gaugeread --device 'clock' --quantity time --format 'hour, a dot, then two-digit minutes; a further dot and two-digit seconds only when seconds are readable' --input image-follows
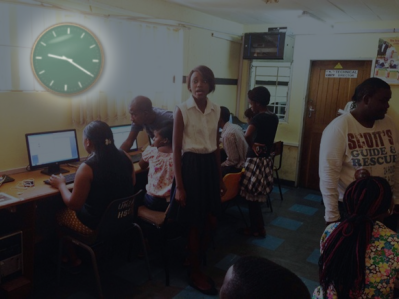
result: 9.20
